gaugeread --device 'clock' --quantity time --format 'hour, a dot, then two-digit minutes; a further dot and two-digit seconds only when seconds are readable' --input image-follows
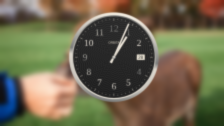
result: 1.04
